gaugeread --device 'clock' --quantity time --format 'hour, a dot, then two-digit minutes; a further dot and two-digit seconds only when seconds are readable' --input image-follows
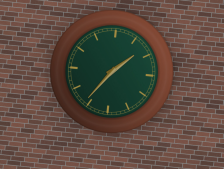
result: 1.36
